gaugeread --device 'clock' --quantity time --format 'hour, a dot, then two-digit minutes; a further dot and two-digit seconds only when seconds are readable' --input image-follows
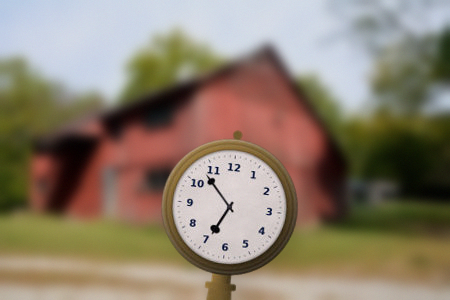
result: 6.53
